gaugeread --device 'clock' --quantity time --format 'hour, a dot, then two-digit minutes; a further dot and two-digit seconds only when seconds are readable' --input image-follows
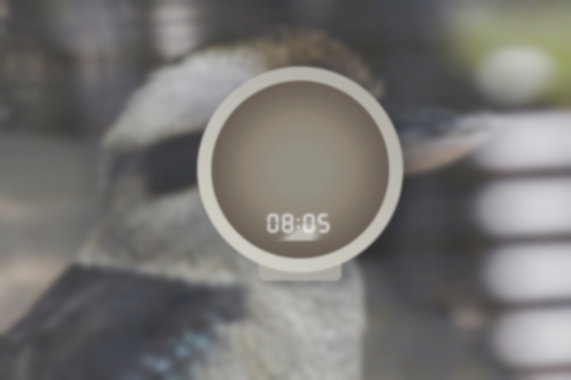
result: 8.05
